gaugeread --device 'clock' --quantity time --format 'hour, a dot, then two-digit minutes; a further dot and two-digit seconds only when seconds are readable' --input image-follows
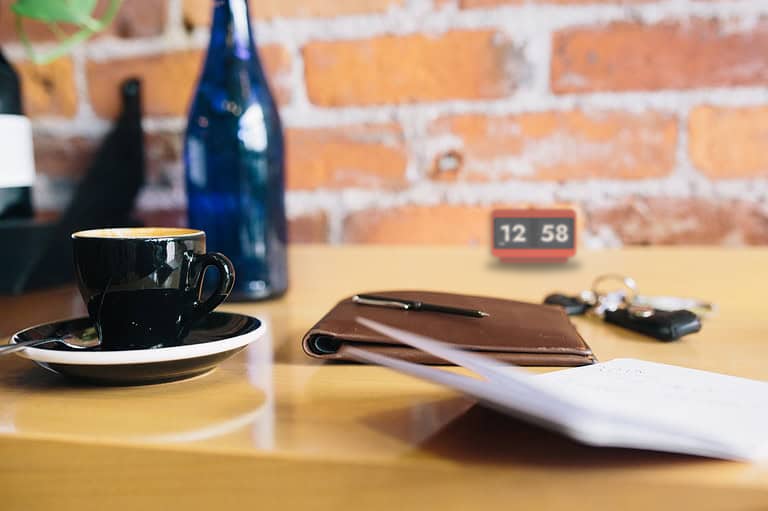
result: 12.58
